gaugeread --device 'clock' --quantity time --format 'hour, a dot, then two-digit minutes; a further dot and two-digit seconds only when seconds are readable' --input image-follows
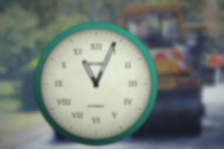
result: 11.04
